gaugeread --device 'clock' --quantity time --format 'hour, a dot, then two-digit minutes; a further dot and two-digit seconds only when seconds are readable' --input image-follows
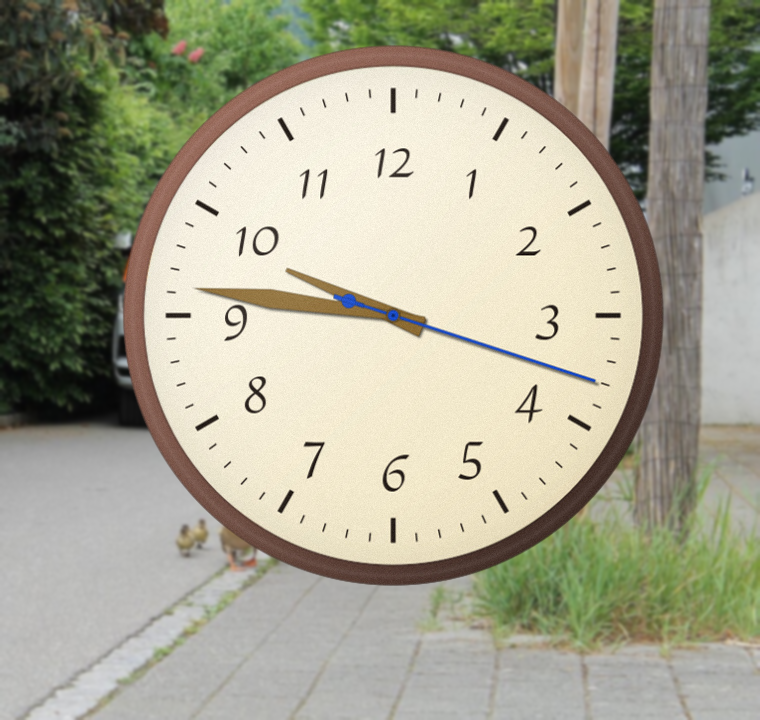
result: 9.46.18
